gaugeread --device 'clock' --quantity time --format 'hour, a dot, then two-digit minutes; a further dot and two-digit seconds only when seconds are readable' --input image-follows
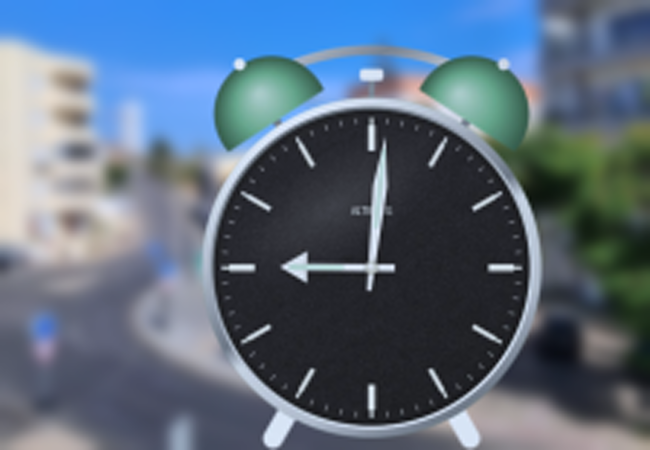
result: 9.01
